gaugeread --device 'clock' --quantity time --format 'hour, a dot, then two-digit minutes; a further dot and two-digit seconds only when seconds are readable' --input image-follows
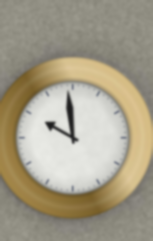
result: 9.59
